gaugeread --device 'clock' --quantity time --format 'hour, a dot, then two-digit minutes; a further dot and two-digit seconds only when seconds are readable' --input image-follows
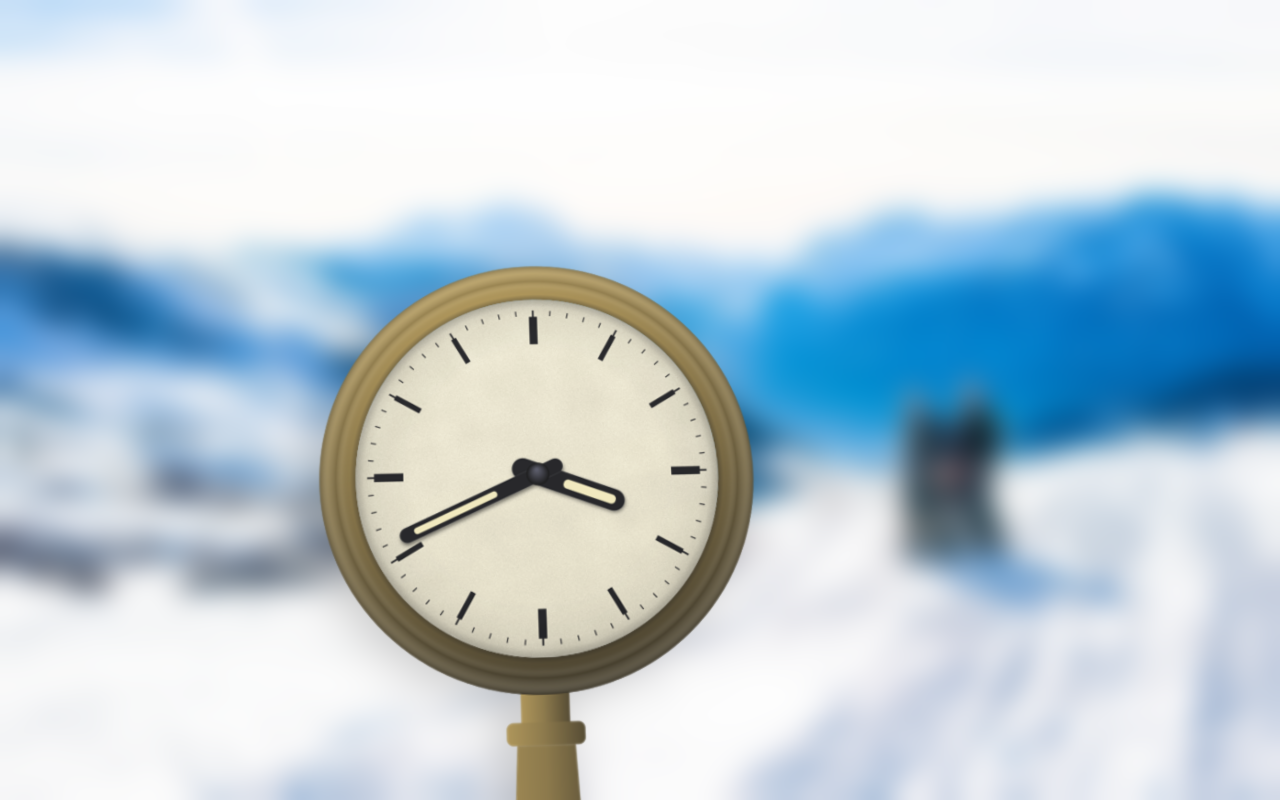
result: 3.41
